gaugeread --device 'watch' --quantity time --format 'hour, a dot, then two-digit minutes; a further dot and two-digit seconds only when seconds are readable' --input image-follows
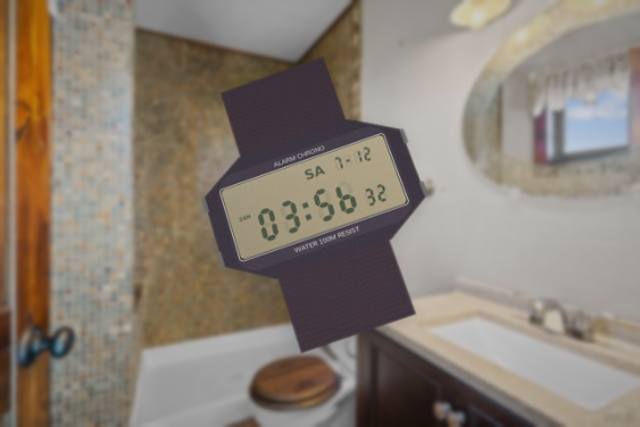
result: 3.56.32
